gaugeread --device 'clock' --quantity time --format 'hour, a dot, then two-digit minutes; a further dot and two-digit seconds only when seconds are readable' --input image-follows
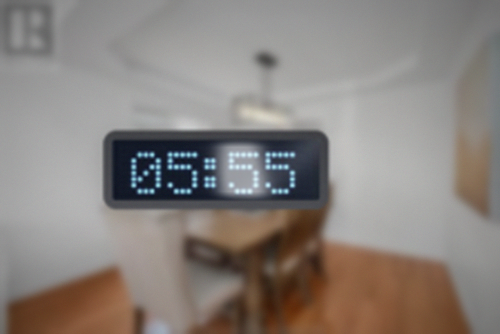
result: 5.55
